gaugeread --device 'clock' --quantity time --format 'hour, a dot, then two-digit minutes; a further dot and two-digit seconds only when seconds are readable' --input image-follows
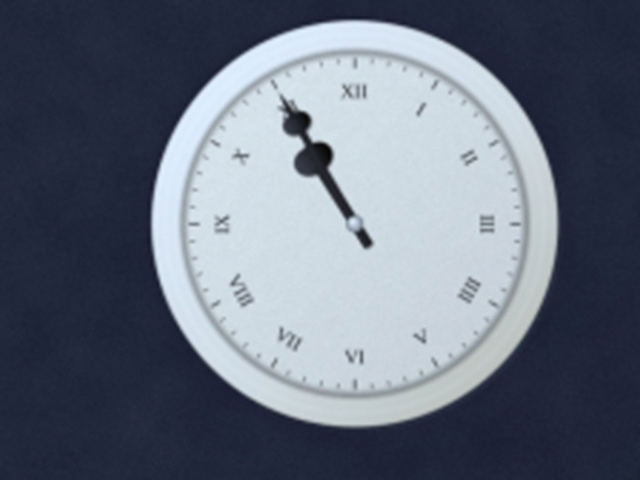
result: 10.55
